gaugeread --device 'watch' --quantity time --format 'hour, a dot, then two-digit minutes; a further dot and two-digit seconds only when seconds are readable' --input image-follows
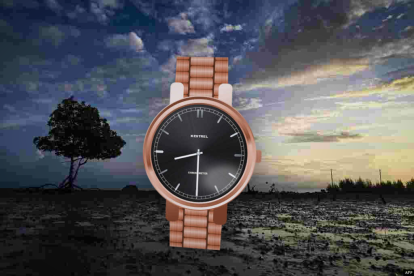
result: 8.30
